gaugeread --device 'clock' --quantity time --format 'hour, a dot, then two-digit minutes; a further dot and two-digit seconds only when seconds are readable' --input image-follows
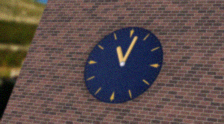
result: 11.02
